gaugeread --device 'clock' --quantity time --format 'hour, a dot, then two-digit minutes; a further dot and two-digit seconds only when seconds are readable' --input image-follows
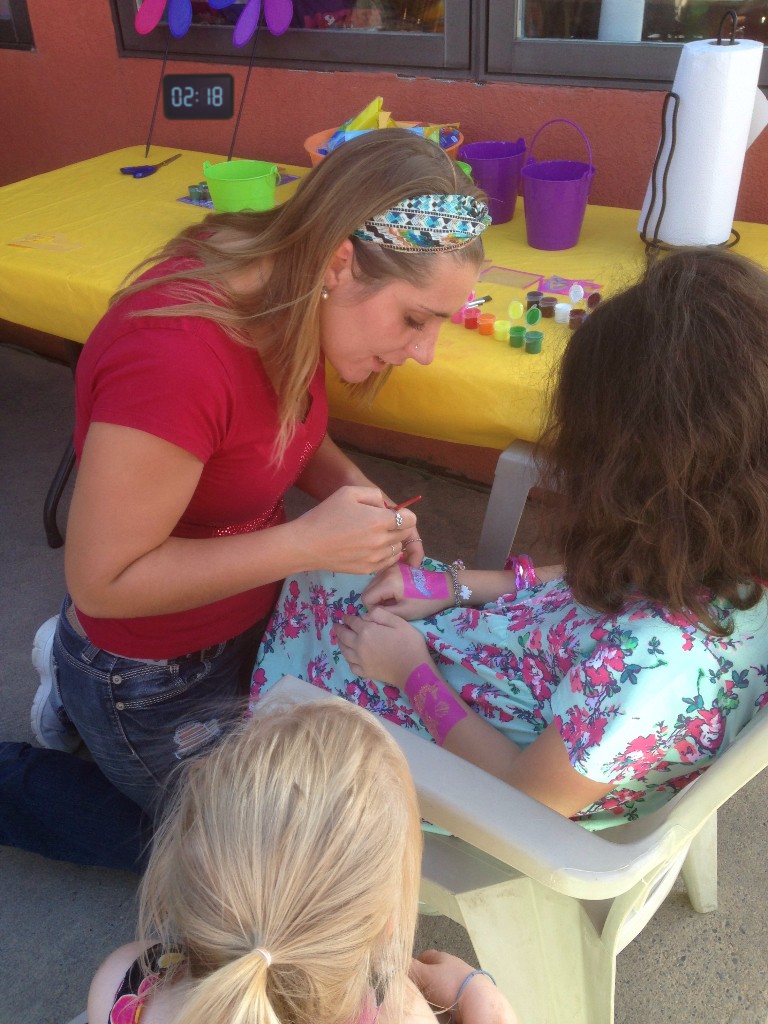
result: 2.18
